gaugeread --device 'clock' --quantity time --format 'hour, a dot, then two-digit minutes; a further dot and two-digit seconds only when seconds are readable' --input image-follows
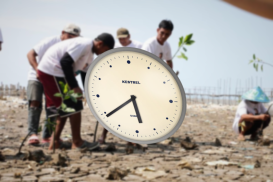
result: 5.39
